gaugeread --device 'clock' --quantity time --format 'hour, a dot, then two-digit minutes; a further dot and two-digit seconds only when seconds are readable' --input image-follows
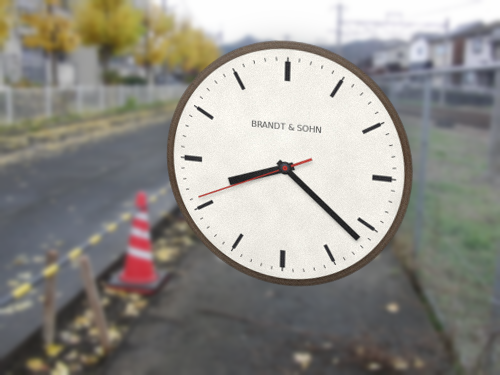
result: 8.21.41
